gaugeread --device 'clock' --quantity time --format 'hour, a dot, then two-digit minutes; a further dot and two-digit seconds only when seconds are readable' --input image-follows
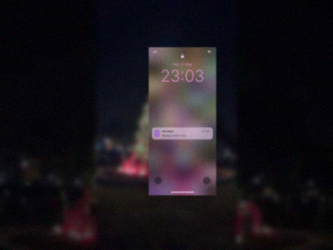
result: 23.03
